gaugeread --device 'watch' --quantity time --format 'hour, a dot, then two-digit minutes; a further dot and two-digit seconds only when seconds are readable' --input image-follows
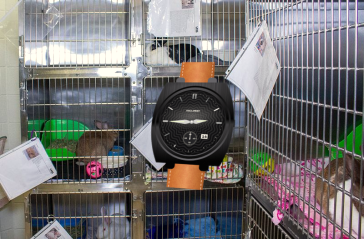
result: 2.45
